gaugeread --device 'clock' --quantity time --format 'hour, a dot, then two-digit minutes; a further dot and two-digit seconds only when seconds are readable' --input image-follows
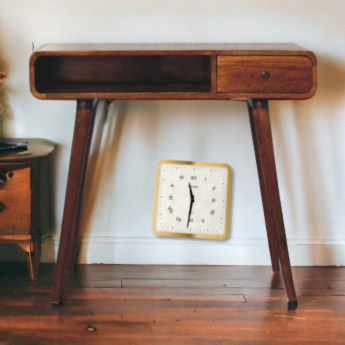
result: 11.31
